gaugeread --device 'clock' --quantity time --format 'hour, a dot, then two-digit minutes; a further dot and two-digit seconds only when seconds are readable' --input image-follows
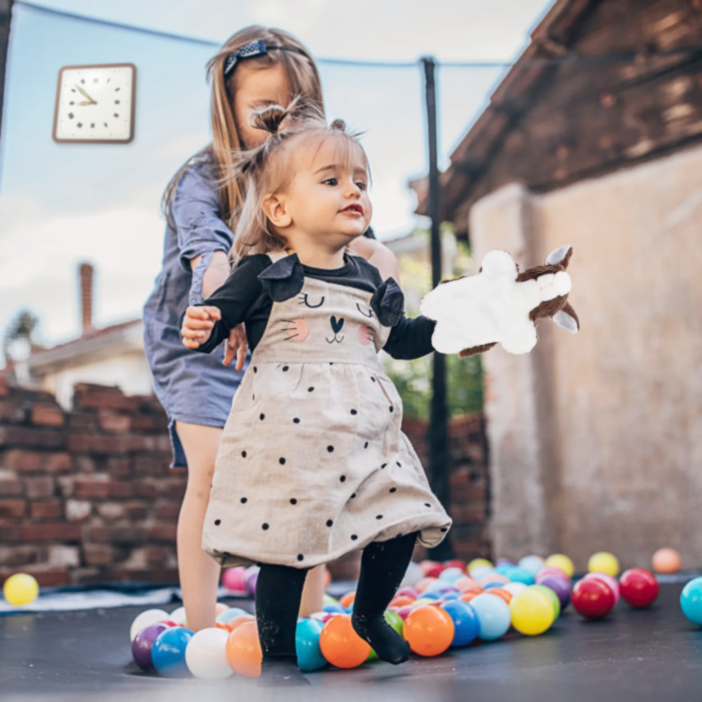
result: 8.52
